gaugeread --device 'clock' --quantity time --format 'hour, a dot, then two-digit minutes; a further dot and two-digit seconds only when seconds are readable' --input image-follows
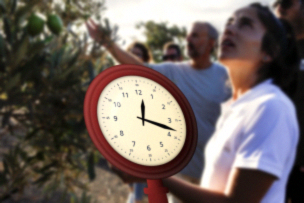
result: 12.18
